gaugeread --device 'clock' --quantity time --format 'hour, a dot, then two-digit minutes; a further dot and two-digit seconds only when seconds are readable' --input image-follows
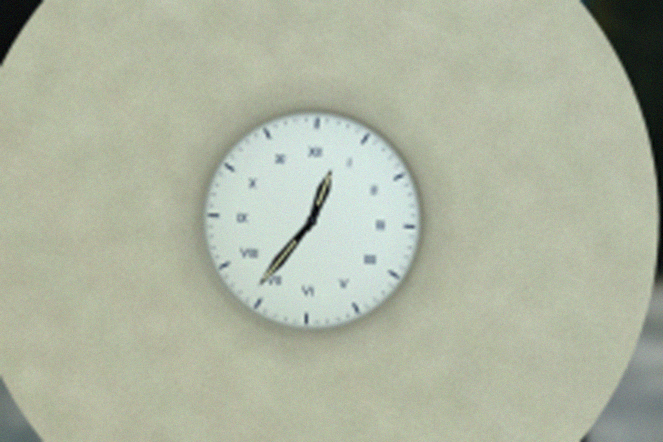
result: 12.36
